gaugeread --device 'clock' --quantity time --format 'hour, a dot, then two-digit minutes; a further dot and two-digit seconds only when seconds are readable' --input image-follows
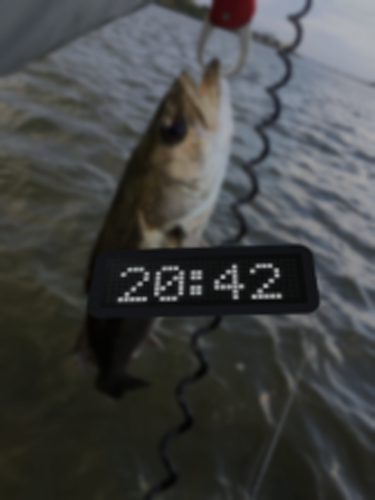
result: 20.42
